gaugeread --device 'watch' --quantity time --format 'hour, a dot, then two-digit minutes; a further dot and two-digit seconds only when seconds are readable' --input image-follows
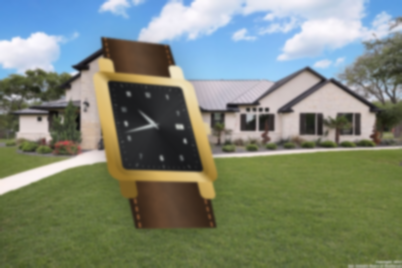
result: 10.42
